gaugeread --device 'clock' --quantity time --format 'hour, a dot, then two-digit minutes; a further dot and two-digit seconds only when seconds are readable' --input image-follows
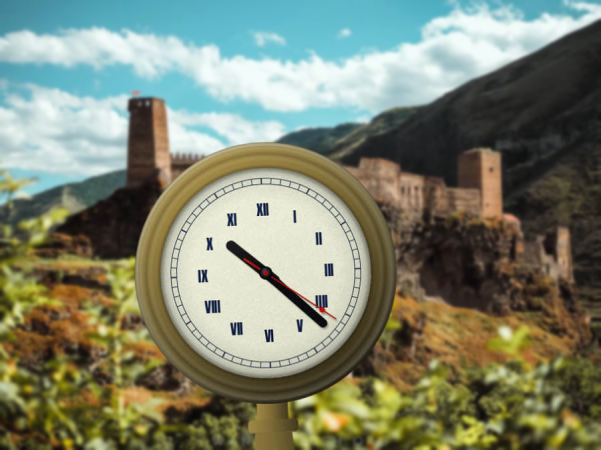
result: 10.22.21
